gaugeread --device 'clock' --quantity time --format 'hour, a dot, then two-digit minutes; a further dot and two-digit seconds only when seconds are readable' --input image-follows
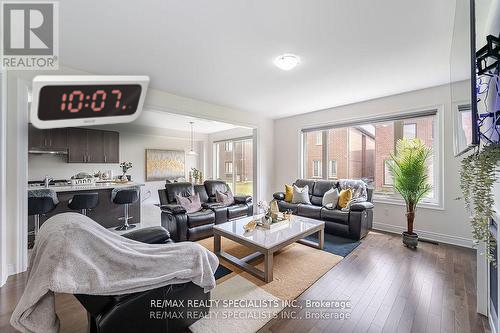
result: 10.07
